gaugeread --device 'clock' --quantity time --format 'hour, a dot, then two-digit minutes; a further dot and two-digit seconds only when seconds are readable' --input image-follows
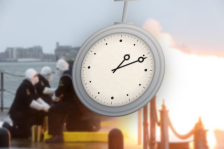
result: 1.11
